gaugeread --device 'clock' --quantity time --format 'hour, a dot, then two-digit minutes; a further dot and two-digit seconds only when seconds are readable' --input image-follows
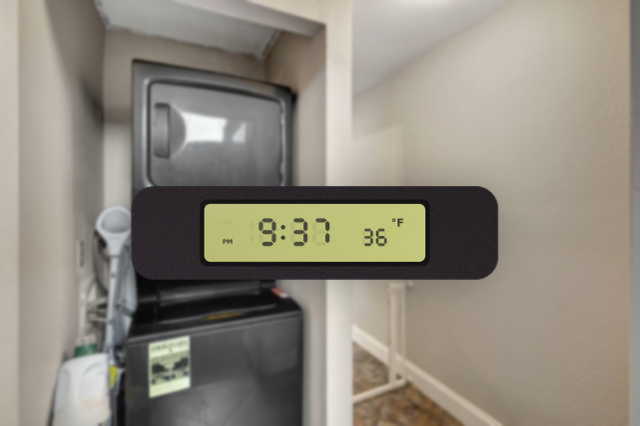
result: 9.37
